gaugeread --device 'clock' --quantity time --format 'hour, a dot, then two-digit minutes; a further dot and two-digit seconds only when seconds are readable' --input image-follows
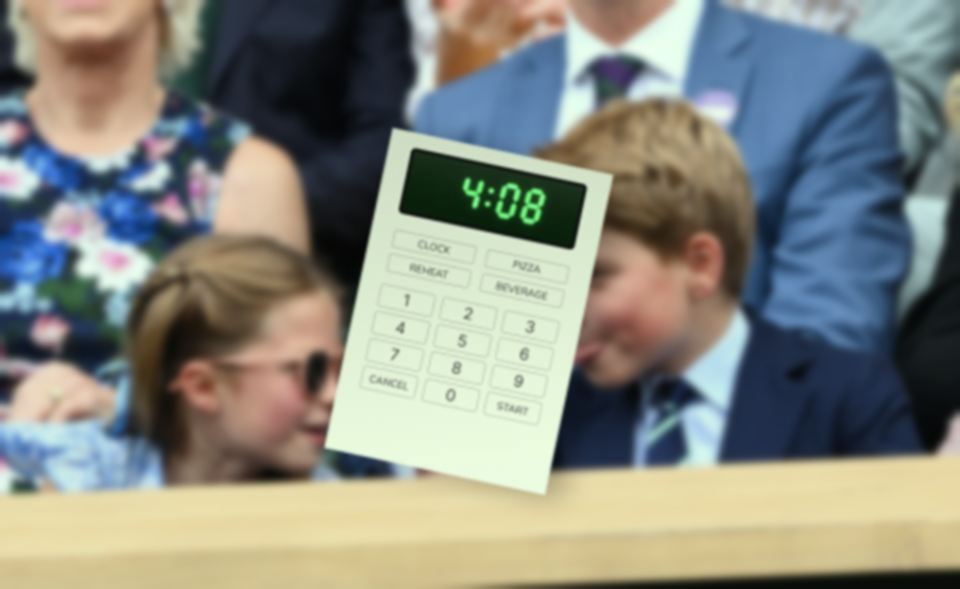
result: 4.08
